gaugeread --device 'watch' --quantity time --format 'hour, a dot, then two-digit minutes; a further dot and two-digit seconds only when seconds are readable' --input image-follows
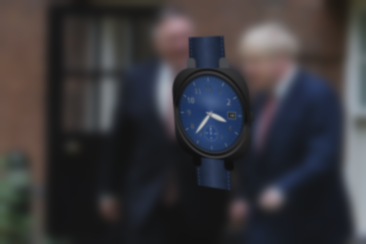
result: 3.37
